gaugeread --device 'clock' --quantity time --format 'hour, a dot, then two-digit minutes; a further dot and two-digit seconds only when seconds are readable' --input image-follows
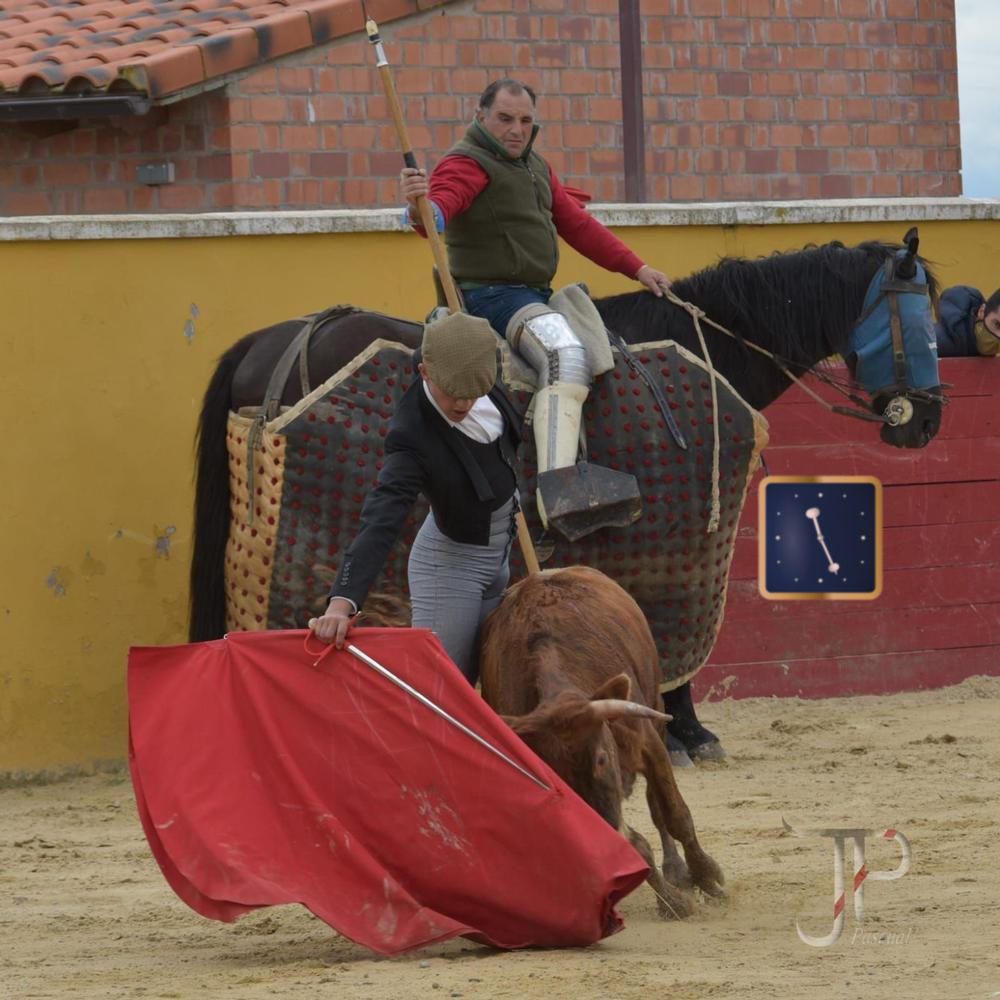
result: 11.26
